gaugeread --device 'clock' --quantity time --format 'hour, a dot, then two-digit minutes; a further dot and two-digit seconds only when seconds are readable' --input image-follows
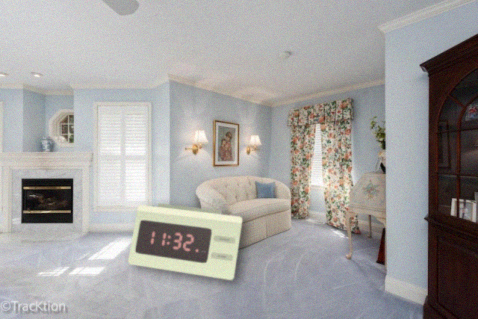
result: 11.32
